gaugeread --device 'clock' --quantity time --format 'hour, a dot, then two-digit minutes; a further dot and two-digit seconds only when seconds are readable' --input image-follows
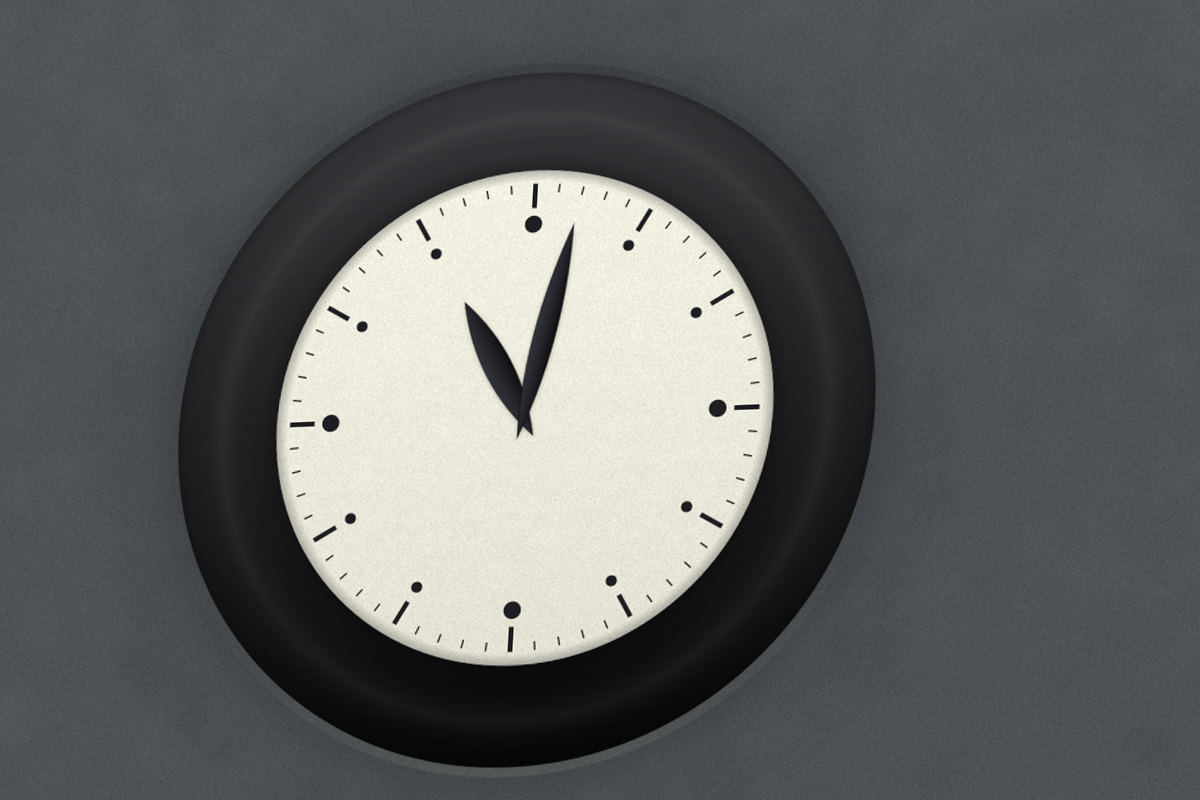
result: 11.02
